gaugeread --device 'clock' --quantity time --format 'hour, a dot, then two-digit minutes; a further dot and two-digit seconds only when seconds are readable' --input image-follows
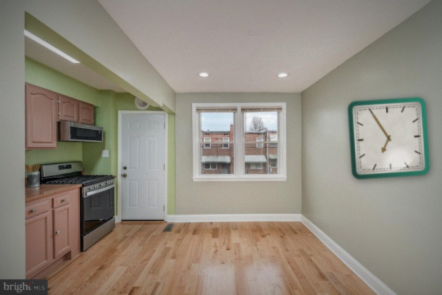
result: 6.55
